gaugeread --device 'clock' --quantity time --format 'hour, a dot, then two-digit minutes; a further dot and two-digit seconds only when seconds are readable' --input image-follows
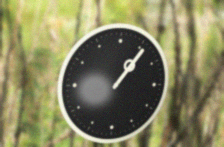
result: 1.06
